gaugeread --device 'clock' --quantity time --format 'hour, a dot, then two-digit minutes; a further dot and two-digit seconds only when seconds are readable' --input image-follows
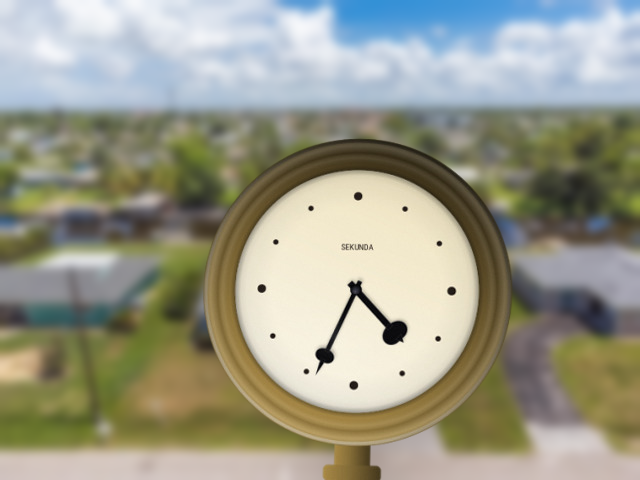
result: 4.34
